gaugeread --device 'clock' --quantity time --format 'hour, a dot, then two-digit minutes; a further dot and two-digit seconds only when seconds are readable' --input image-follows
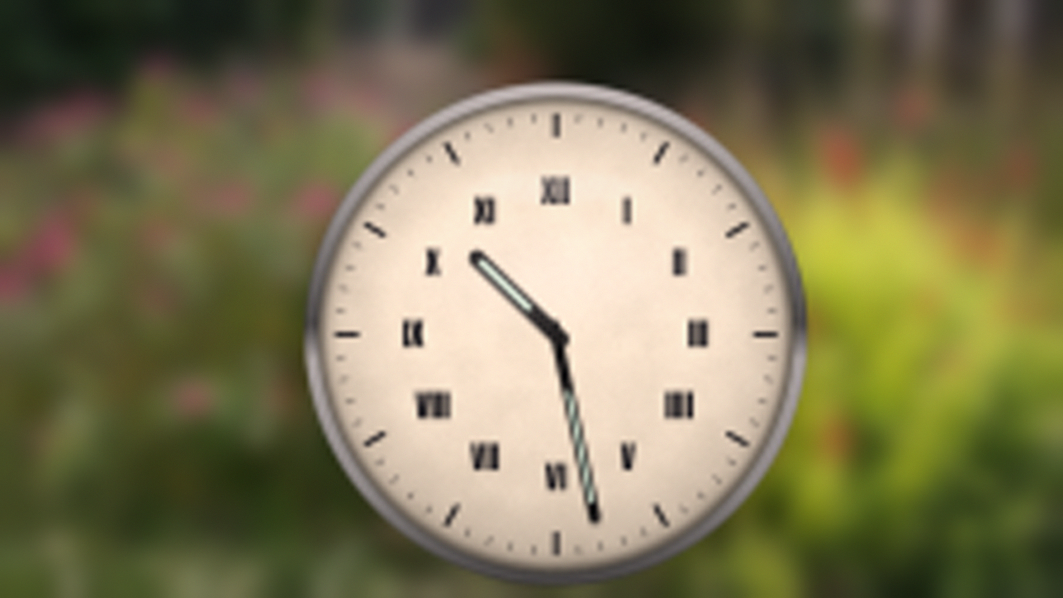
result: 10.28
